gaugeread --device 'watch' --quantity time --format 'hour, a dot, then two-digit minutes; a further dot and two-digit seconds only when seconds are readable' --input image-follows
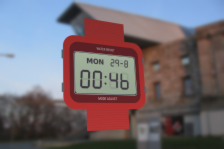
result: 0.46
